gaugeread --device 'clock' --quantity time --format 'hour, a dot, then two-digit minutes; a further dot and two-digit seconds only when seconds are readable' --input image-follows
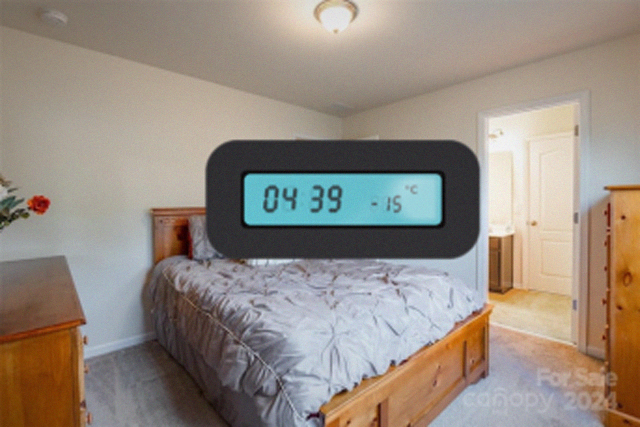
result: 4.39
